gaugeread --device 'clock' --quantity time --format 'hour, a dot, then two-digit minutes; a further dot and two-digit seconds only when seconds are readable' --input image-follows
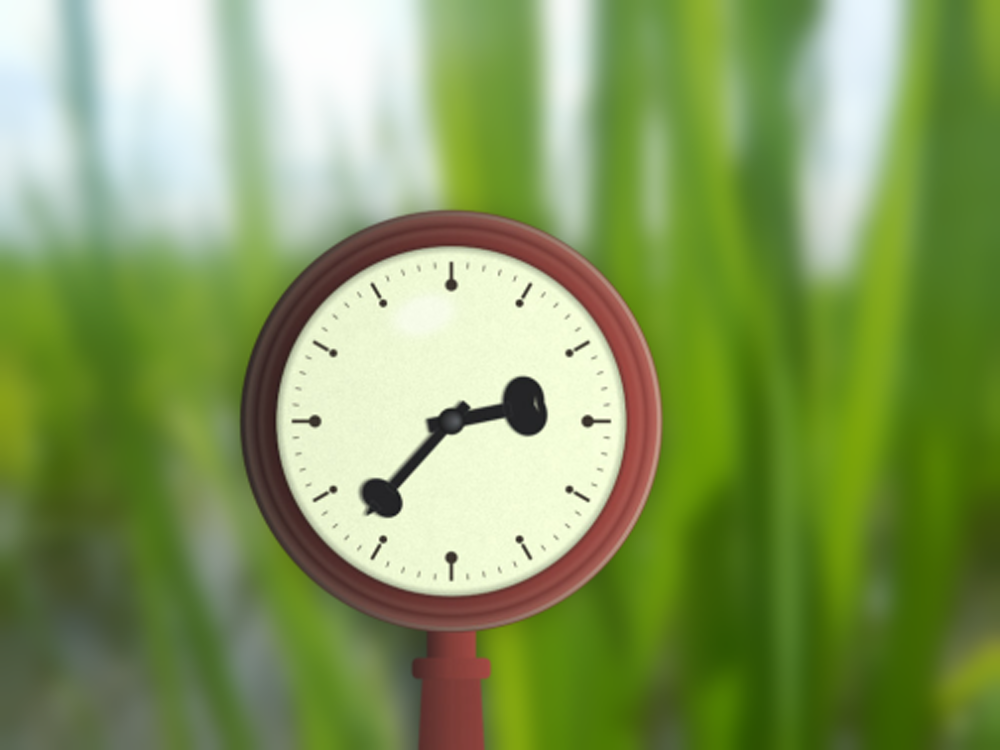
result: 2.37
